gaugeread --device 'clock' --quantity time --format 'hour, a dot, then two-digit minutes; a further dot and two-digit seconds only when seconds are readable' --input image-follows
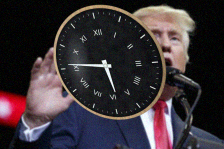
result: 5.46
